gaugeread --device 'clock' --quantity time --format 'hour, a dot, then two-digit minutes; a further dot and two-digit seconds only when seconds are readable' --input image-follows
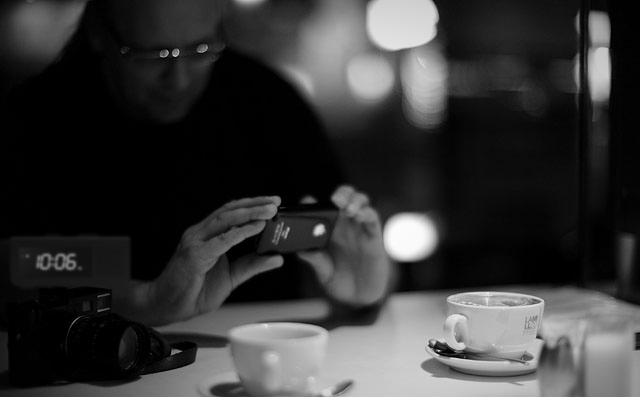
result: 10.06
